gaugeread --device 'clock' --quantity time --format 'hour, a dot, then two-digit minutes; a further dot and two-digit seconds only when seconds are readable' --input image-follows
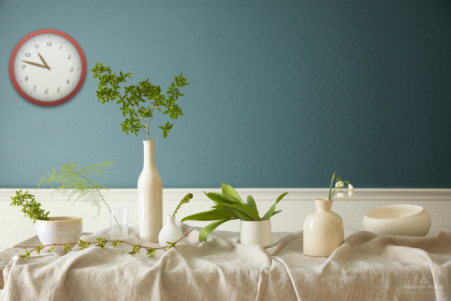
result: 10.47
